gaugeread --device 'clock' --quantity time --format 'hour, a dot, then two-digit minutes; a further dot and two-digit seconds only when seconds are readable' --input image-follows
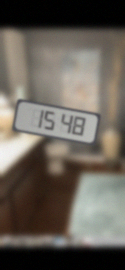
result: 15.48
